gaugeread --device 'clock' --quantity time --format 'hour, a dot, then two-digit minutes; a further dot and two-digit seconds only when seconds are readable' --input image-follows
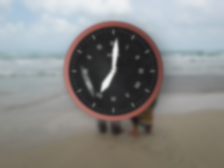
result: 7.01
